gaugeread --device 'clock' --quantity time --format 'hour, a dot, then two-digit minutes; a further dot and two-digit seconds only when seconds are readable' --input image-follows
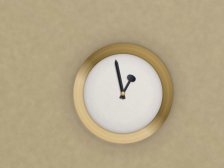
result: 12.58
